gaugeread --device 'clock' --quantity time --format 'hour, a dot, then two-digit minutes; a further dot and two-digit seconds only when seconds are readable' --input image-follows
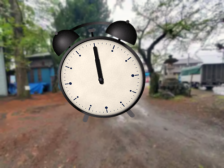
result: 12.00
